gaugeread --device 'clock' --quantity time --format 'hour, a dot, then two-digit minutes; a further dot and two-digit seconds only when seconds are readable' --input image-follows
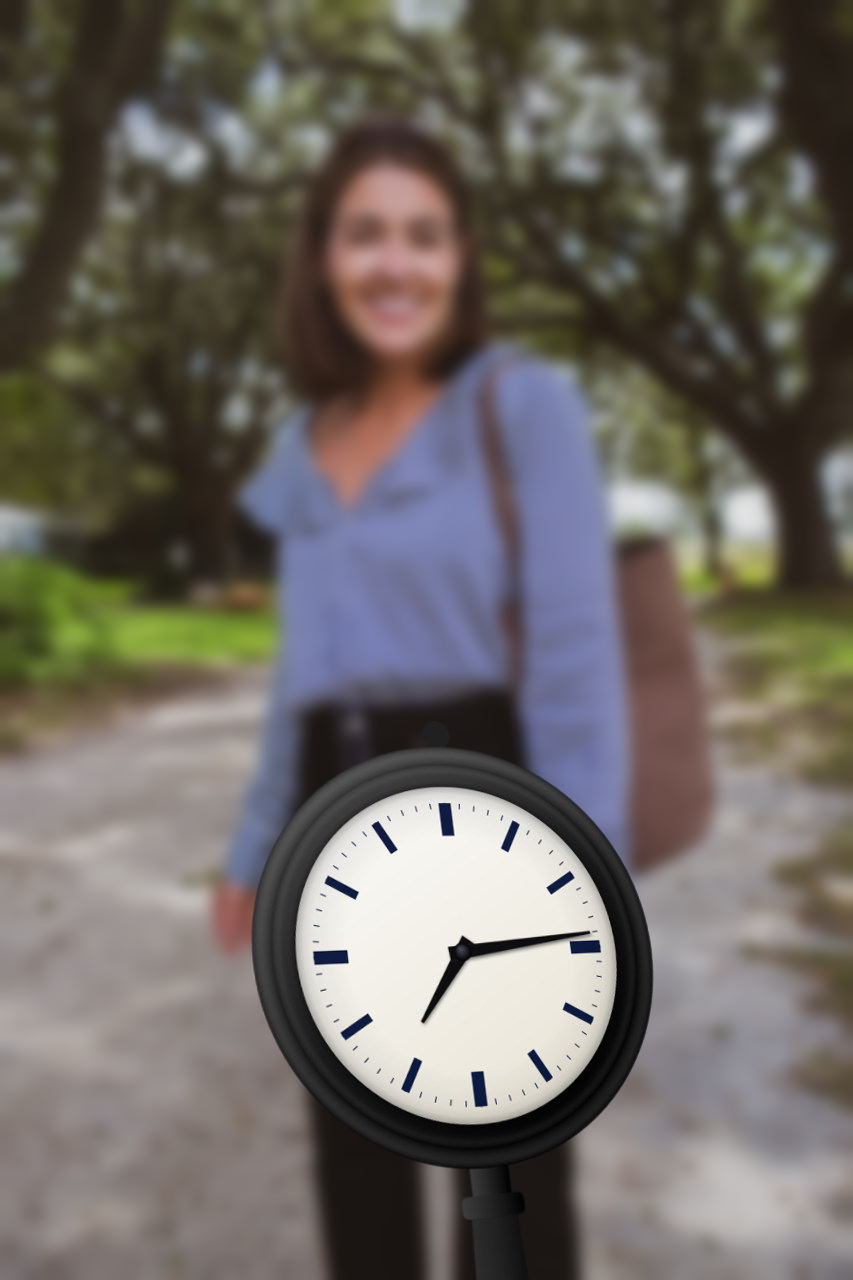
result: 7.14
